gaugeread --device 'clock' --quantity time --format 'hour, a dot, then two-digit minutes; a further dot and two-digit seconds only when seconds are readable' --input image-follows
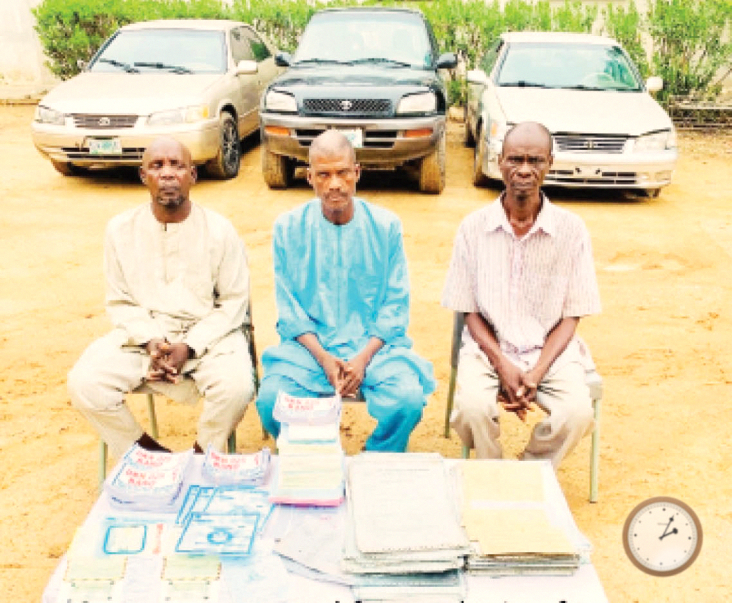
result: 2.04
